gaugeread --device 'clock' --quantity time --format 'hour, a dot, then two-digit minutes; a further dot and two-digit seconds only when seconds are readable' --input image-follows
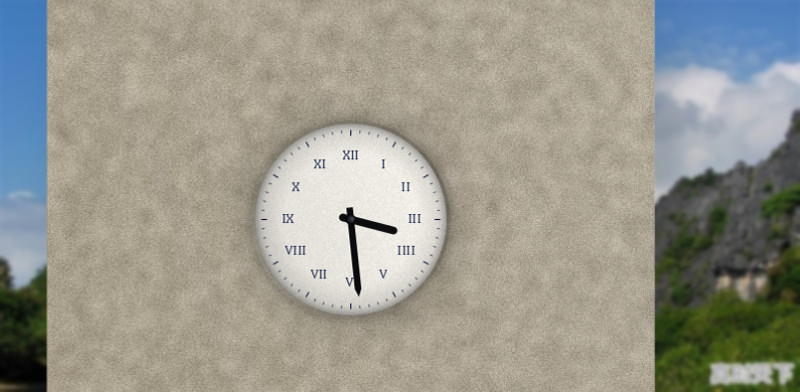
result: 3.29
